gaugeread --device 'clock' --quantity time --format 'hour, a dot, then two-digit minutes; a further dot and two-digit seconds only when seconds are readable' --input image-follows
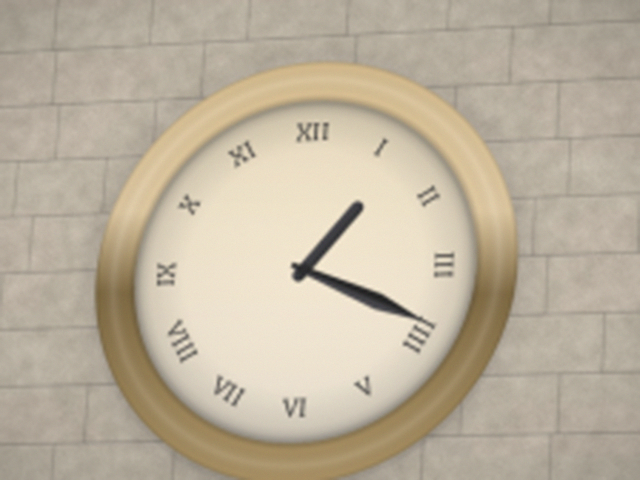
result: 1.19
